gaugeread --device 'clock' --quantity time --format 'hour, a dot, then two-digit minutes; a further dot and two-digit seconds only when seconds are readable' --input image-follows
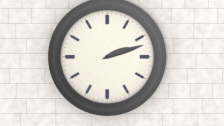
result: 2.12
